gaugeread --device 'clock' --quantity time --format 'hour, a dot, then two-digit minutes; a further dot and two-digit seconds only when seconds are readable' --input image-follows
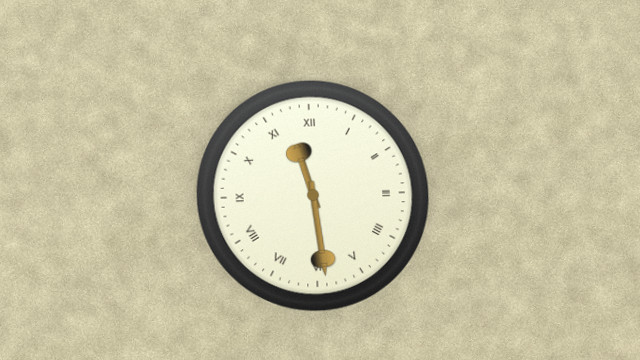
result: 11.29
